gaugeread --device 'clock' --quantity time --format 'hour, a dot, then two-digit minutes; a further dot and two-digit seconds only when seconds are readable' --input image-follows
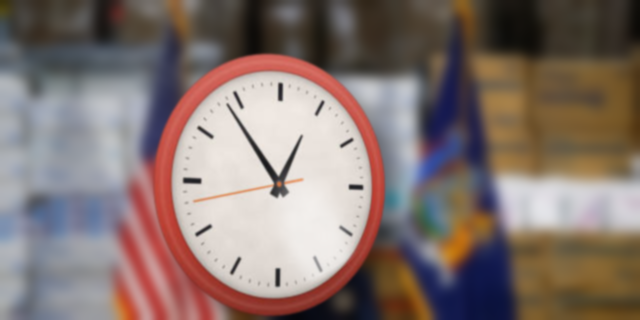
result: 12.53.43
